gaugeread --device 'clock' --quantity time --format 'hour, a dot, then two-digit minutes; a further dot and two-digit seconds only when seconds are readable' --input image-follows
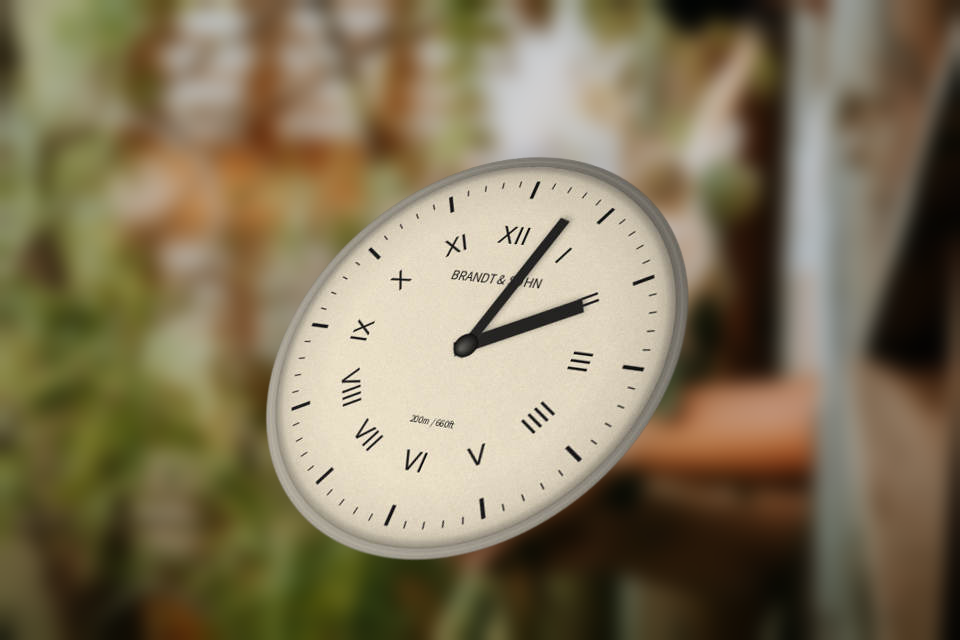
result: 2.03
